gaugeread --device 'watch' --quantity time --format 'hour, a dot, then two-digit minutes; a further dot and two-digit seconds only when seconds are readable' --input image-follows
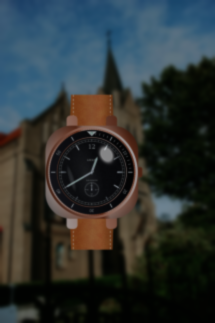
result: 12.40
